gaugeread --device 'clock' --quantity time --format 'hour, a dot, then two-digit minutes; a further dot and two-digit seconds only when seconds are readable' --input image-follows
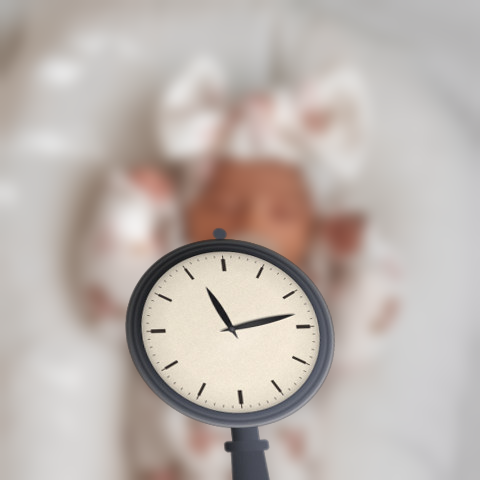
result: 11.13
